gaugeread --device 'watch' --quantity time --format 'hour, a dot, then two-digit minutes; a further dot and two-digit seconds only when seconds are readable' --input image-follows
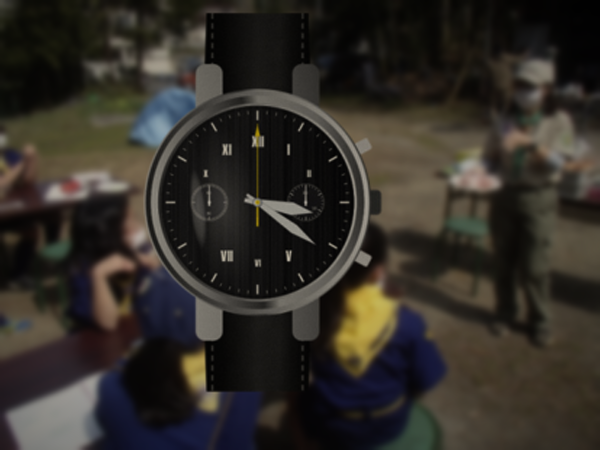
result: 3.21
